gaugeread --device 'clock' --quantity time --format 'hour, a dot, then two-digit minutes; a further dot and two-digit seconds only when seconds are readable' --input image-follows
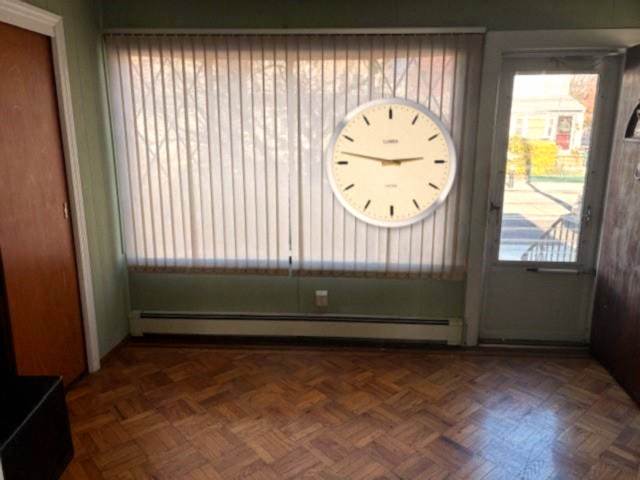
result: 2.47
